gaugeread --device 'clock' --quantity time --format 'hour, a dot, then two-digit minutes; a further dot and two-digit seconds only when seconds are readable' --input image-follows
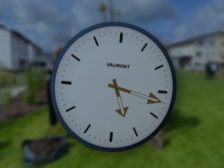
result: 5.17
